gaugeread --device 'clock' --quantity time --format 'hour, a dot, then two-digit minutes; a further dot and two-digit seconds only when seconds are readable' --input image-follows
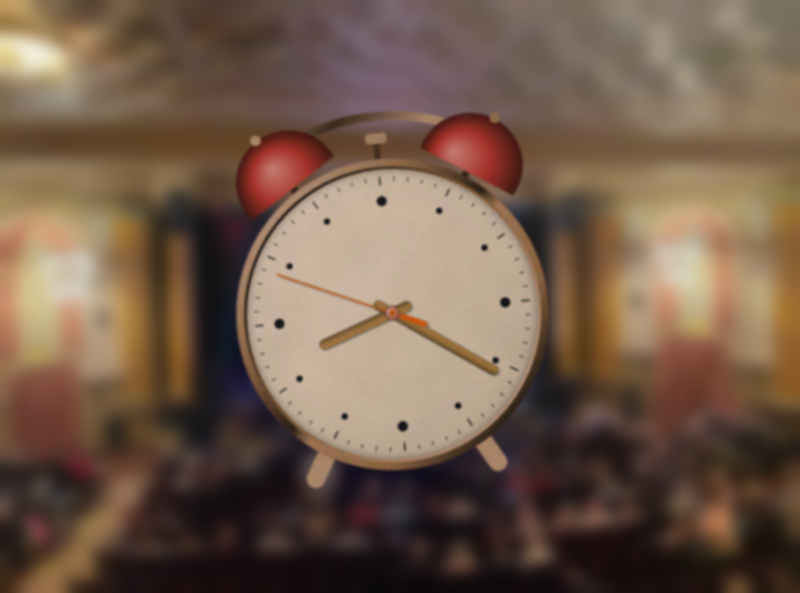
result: 8.20.49
